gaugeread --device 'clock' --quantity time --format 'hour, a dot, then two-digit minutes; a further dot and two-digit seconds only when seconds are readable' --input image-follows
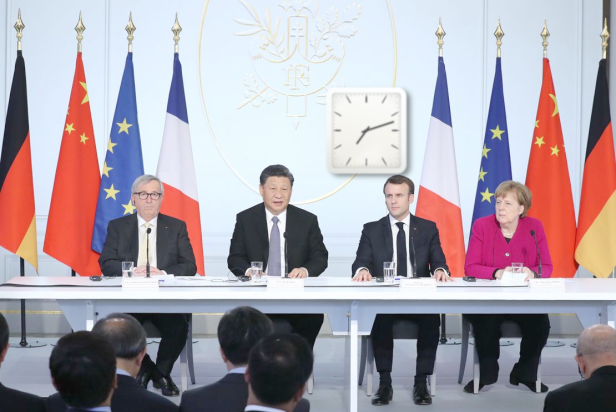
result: 7.12
